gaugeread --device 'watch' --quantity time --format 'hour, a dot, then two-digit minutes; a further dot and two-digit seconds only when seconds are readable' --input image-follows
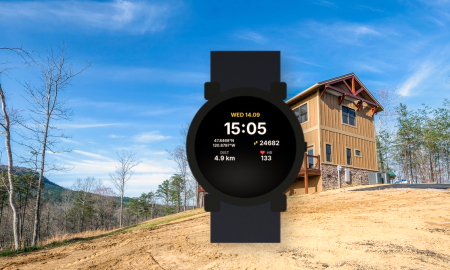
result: 15.05
